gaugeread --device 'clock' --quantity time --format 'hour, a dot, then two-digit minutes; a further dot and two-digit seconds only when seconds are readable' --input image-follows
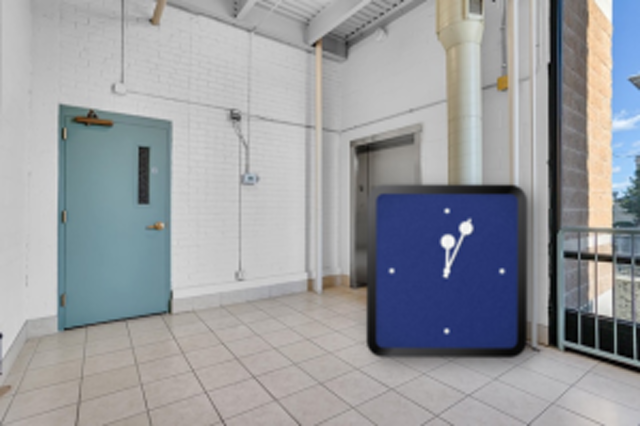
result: 12.04
